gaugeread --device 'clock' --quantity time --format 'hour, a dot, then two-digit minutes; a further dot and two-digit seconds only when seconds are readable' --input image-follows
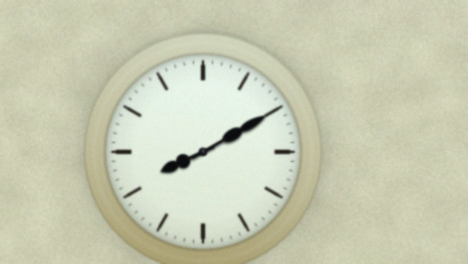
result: 8.10
